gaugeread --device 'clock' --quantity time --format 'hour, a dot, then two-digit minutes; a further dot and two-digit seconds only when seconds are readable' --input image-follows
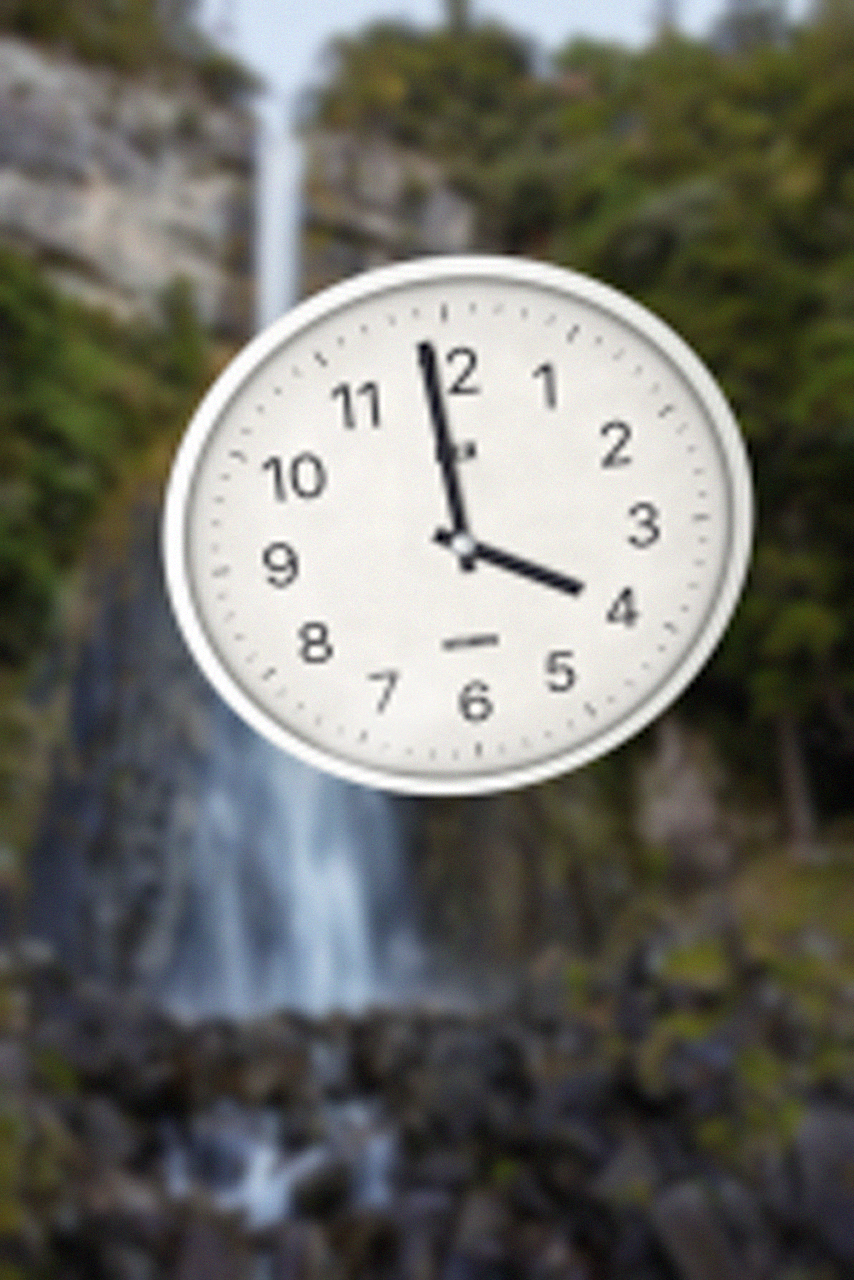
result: 3.59
